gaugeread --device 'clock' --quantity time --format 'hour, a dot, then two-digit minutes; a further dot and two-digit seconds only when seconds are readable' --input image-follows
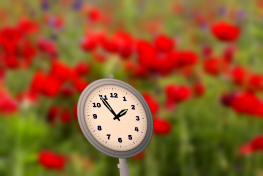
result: 1.54
